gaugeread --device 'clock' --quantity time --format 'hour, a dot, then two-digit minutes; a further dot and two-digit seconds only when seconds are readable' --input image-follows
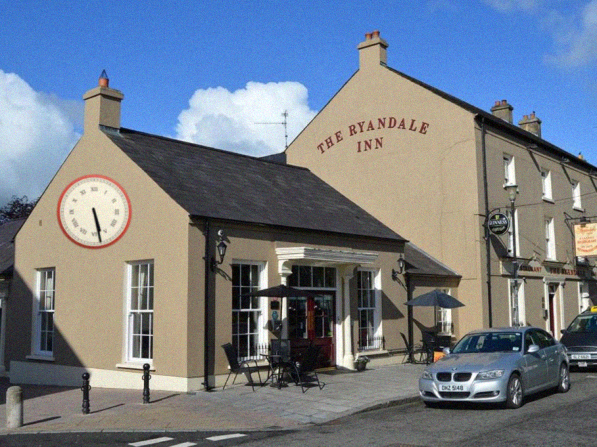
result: 5.28
